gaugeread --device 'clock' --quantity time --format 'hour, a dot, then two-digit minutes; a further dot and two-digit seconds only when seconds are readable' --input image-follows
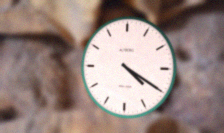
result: 4.20
